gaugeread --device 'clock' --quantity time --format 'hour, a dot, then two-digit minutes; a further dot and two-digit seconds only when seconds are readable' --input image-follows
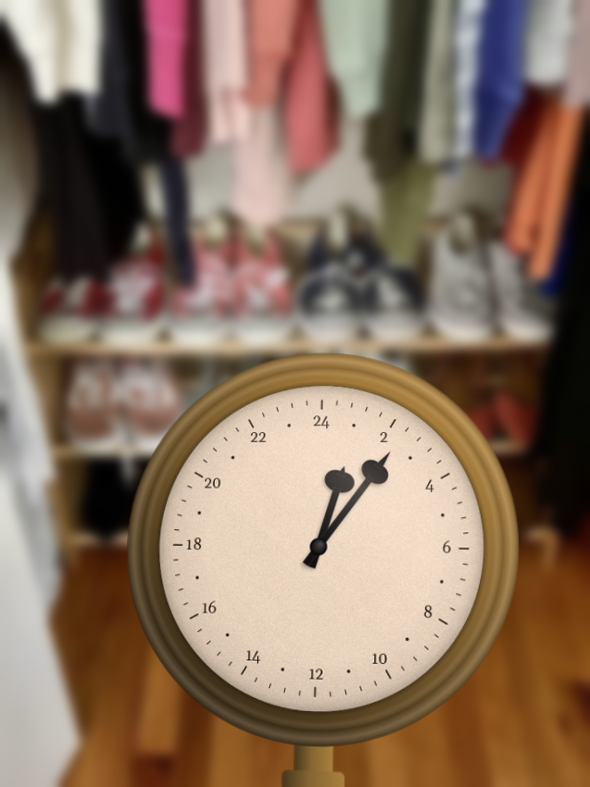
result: 1.06
